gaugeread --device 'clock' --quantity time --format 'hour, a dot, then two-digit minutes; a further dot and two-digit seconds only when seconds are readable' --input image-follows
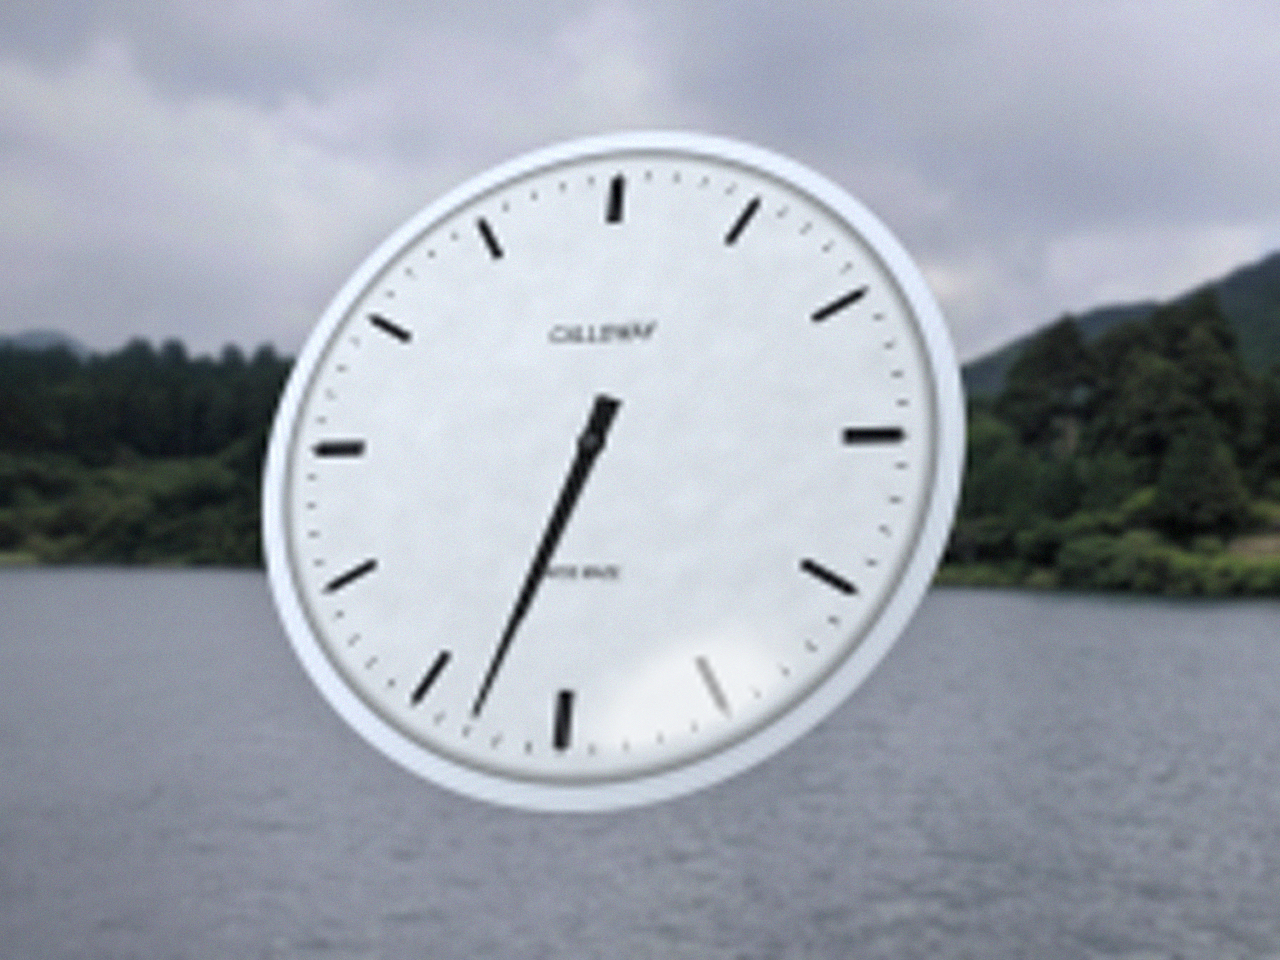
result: 6.33
